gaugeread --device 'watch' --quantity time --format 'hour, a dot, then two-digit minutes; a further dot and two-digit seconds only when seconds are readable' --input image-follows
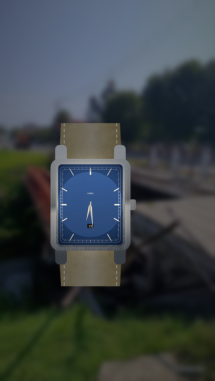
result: 6.29
